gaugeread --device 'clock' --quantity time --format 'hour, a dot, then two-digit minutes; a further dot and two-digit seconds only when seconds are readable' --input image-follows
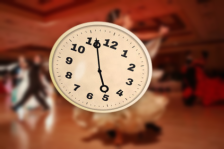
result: 4.56
